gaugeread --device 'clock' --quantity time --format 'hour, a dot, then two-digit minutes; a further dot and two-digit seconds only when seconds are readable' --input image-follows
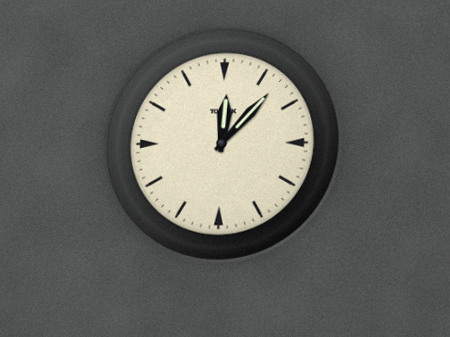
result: 12.07
